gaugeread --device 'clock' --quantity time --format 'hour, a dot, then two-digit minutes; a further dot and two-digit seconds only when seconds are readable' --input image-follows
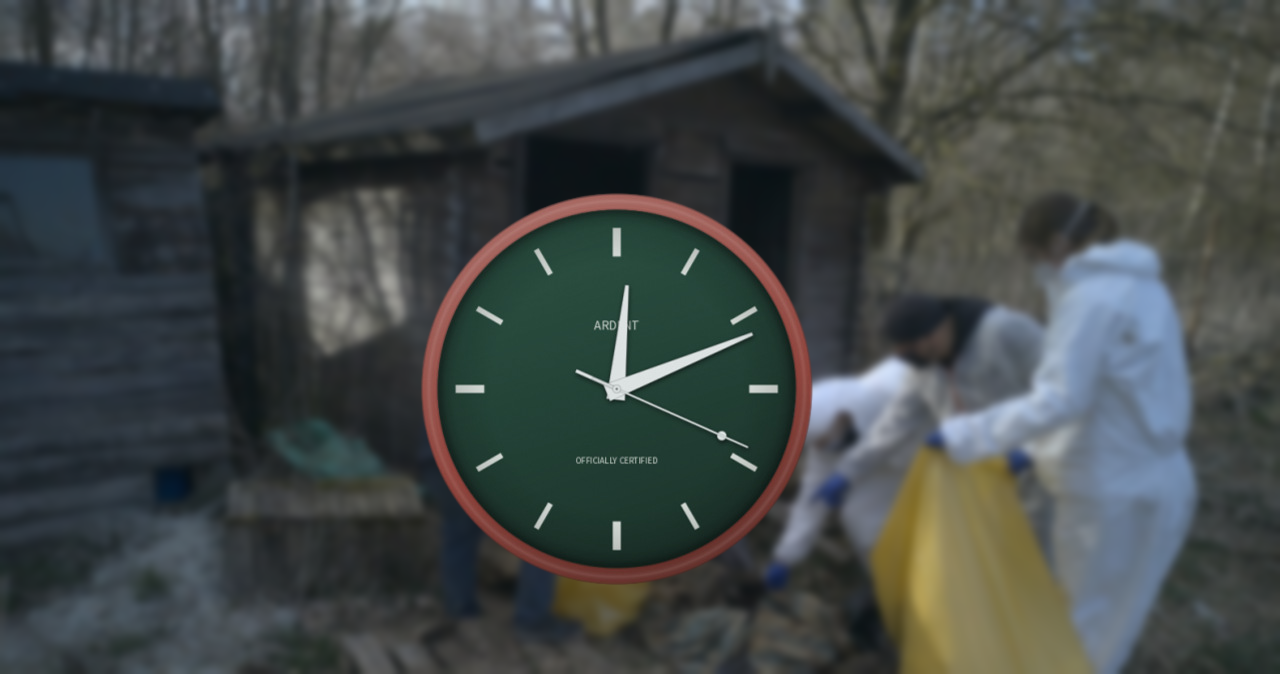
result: 12.11.19
